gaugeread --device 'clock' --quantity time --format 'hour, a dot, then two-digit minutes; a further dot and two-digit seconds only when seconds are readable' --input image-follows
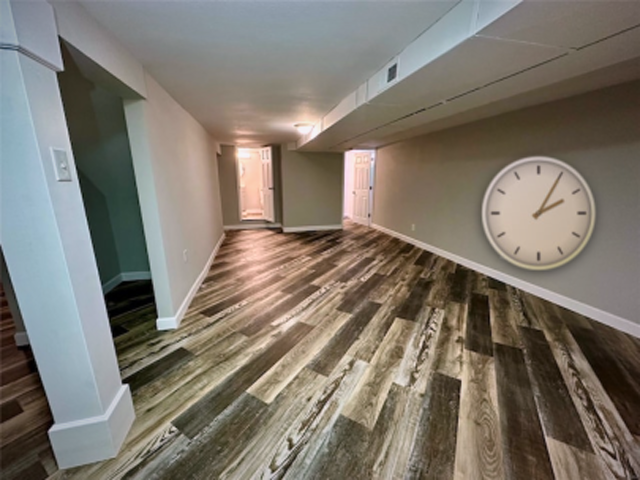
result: 2.05
